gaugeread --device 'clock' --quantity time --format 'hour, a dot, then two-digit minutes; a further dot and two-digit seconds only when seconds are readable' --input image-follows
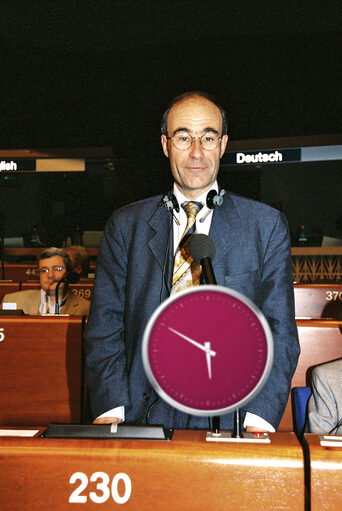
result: 5.50
